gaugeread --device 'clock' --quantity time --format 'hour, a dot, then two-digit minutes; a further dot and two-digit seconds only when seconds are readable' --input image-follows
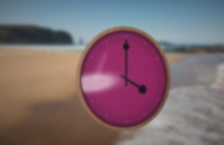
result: 4.00
